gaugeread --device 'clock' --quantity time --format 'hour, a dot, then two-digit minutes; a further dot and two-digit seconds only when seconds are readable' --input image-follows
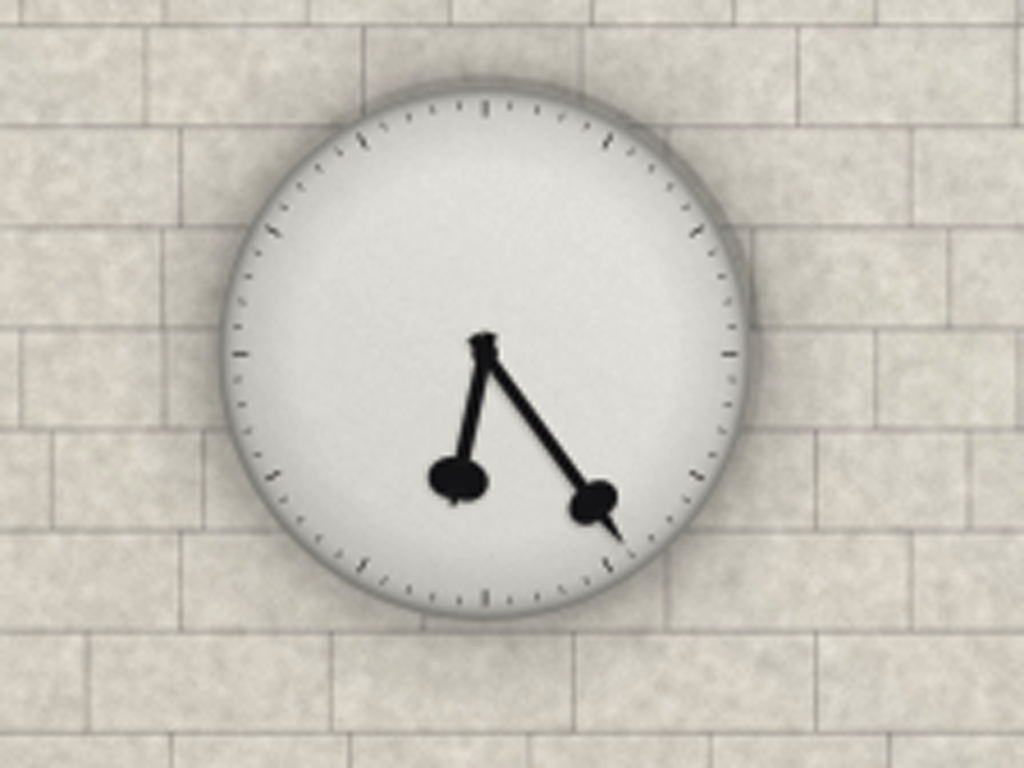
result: 6.24
